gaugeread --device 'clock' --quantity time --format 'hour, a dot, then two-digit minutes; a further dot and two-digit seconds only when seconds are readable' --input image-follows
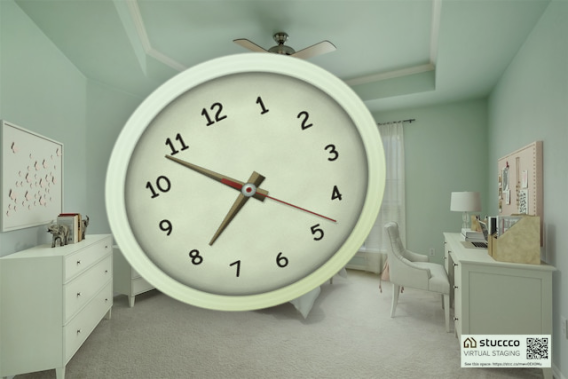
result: 7.53.23
